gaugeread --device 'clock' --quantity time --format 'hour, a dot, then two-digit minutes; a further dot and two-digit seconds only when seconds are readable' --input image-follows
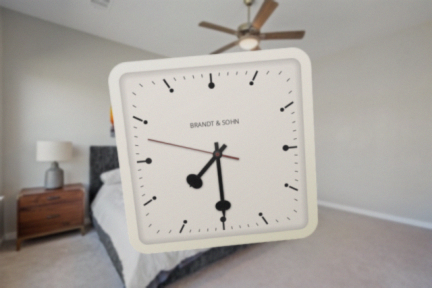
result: 7.29.48
